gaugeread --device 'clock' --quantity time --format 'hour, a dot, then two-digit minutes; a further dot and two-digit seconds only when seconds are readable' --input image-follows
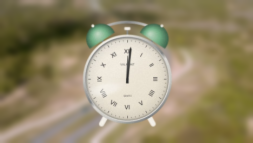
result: 12.01
